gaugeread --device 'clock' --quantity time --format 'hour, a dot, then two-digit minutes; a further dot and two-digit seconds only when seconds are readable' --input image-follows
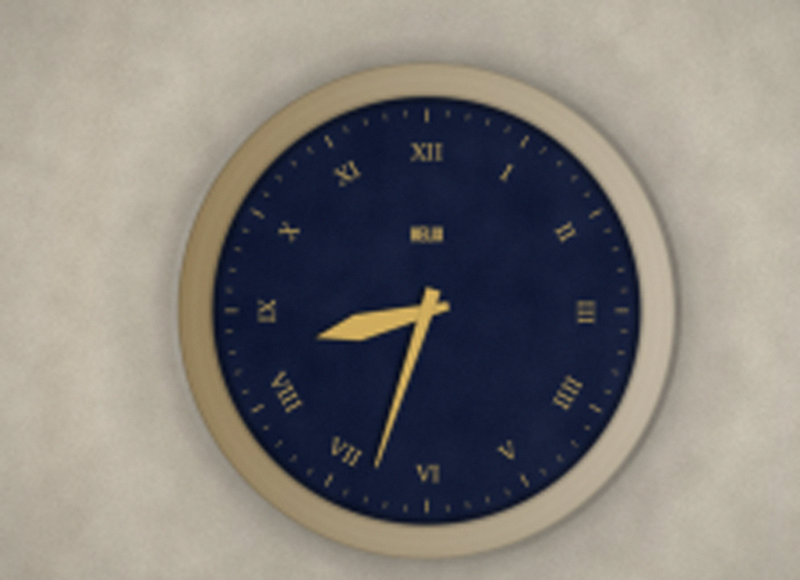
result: 8.33
